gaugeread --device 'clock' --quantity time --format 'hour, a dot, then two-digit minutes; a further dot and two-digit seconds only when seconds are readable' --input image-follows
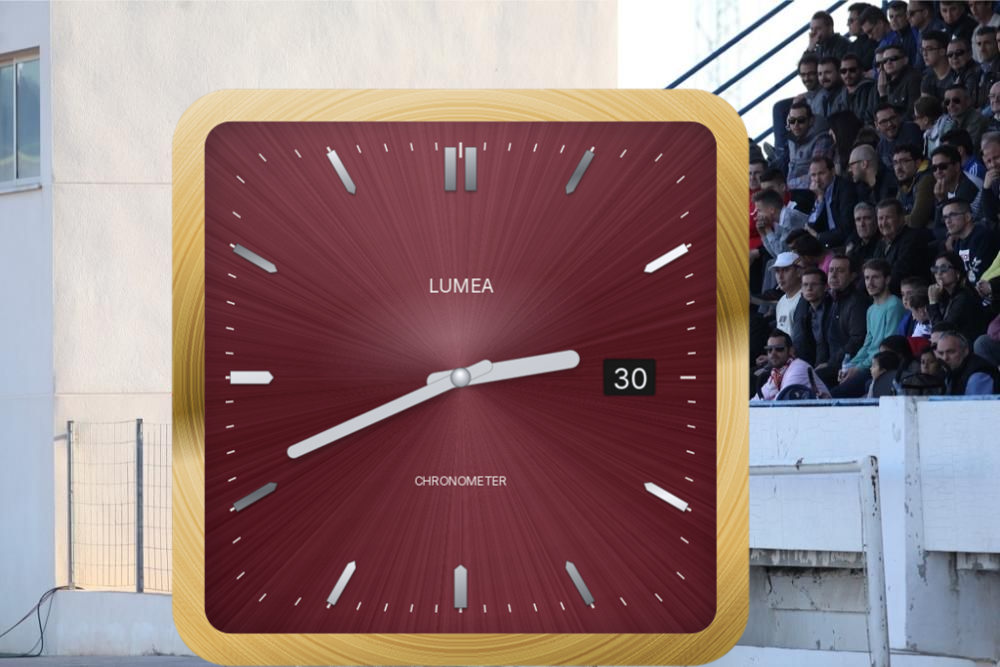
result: 2.41
